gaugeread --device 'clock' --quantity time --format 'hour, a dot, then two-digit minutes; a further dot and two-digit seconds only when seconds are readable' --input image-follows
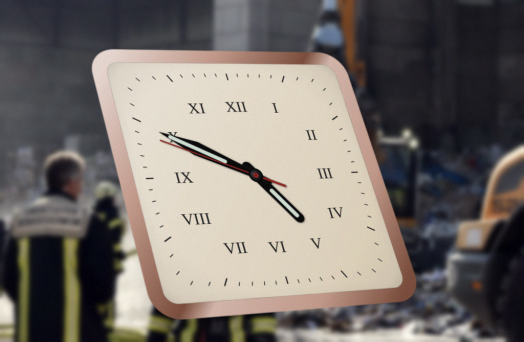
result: 4.49.49
